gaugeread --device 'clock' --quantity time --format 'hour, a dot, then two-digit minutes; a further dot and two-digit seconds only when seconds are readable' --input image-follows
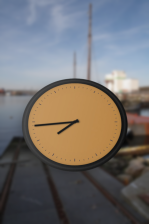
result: 7.44
